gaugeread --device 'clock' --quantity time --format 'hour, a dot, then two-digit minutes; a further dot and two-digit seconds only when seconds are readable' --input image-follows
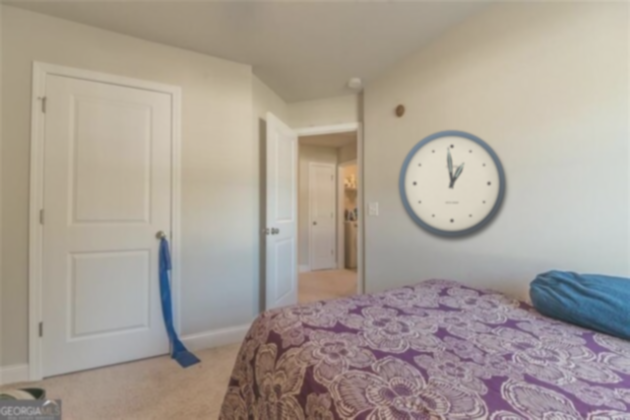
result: 12.59
